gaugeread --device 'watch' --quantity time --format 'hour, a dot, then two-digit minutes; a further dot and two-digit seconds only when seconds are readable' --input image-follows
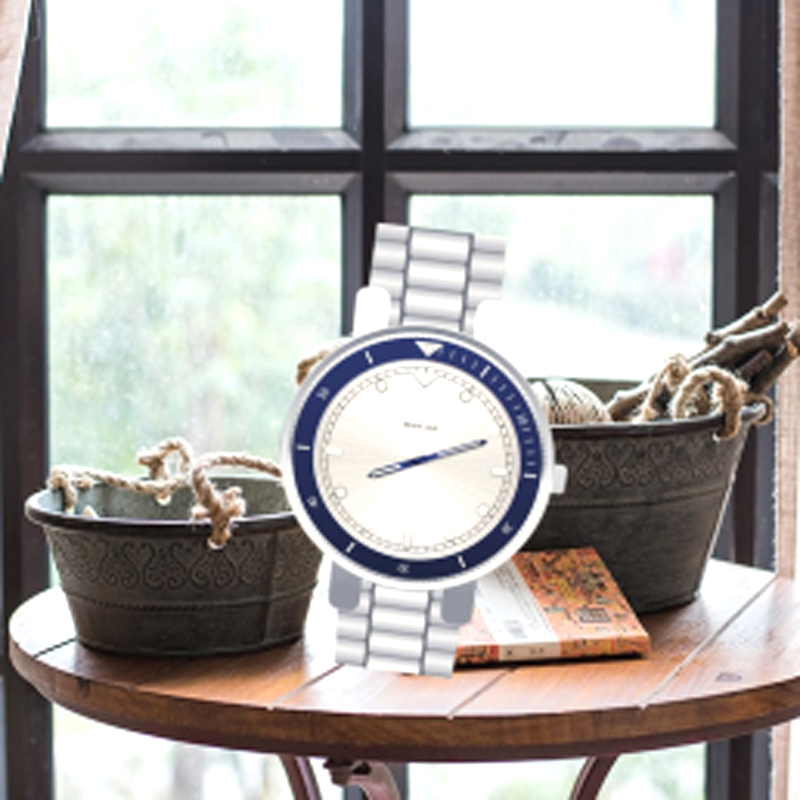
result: 8.11
